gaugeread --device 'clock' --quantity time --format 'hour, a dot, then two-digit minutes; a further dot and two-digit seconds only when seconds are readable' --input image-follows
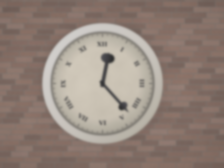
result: 12.23
